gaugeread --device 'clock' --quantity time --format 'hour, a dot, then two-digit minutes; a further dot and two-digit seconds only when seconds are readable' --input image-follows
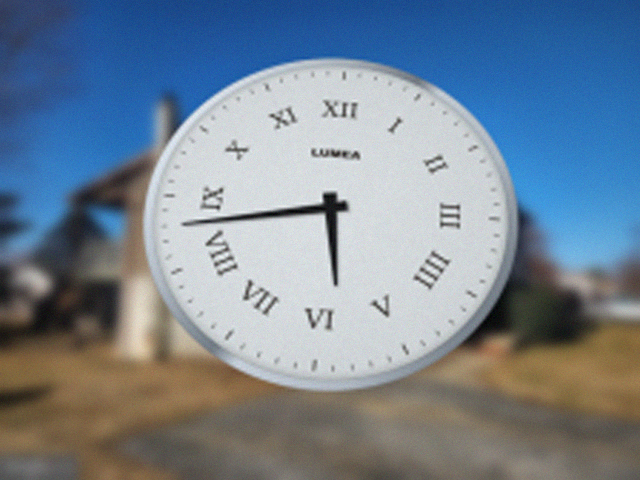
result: 5.43
